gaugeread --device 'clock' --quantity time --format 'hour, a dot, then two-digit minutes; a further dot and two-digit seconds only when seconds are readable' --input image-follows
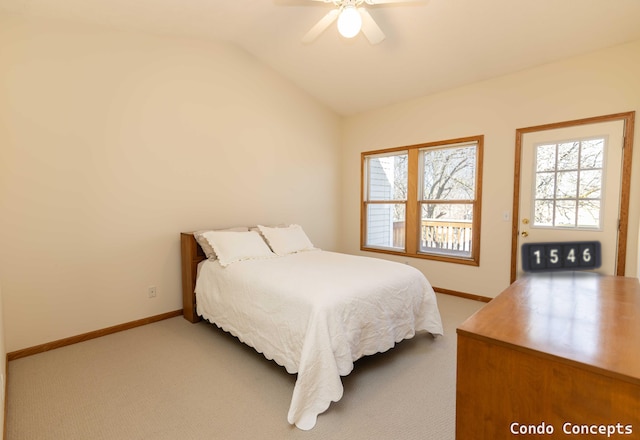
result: 15.46
